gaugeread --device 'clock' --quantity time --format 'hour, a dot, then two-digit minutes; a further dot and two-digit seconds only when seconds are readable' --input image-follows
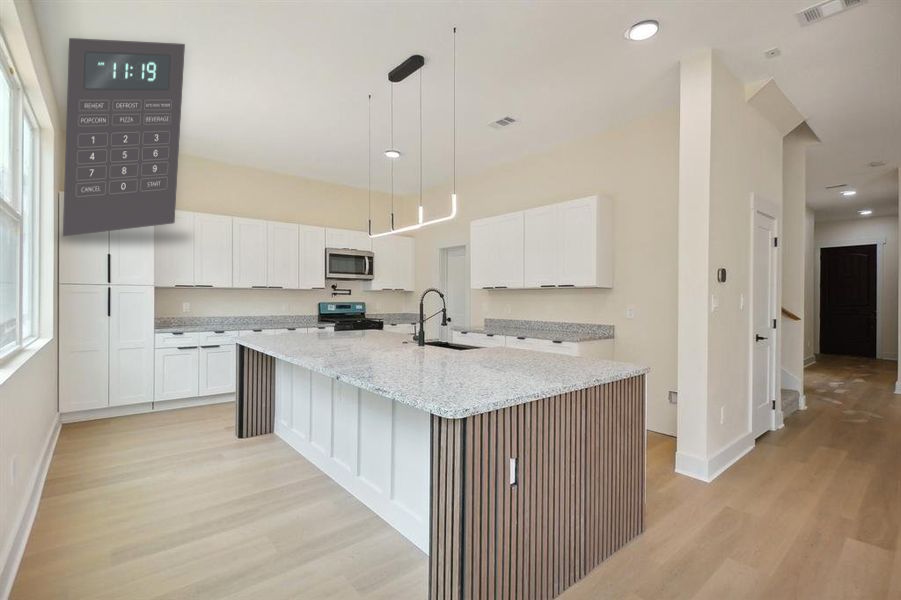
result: 11.19
